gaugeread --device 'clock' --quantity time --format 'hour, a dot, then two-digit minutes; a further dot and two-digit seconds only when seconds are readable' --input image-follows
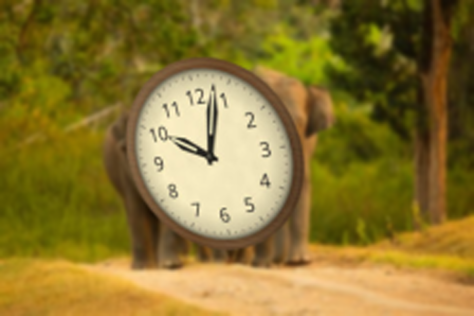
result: 10.03
